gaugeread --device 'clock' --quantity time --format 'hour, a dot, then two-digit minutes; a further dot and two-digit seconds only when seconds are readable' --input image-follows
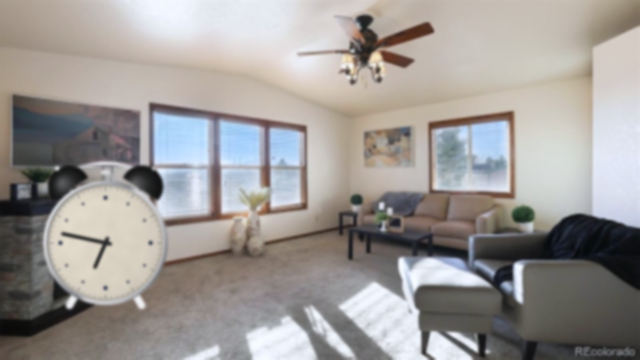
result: 6.47
